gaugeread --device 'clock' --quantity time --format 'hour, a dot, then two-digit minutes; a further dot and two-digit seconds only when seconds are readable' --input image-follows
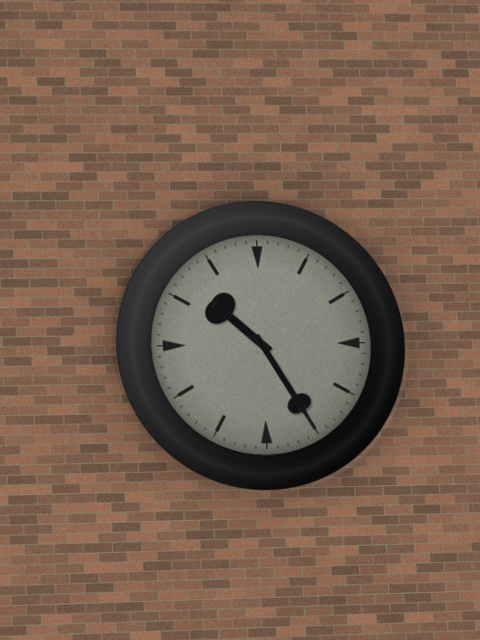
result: 10.25
